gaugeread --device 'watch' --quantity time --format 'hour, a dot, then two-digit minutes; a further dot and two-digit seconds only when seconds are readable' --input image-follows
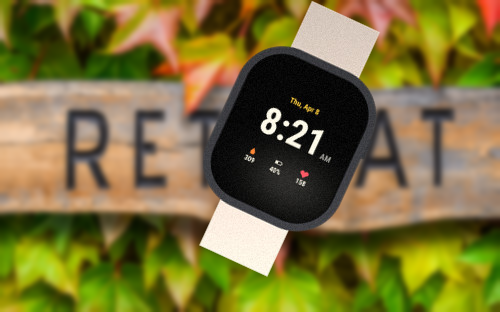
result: 8.21
